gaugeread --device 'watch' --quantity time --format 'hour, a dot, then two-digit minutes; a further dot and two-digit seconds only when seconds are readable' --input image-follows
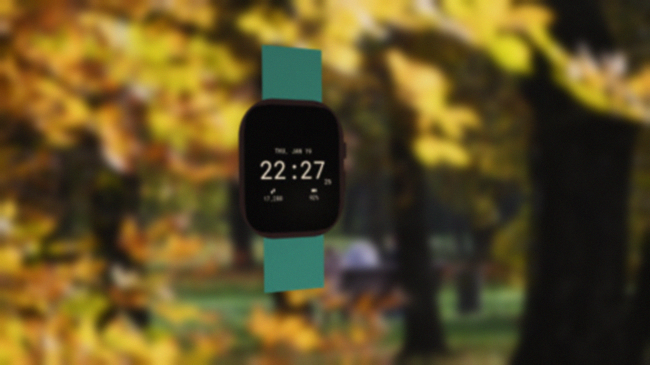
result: 22.27
